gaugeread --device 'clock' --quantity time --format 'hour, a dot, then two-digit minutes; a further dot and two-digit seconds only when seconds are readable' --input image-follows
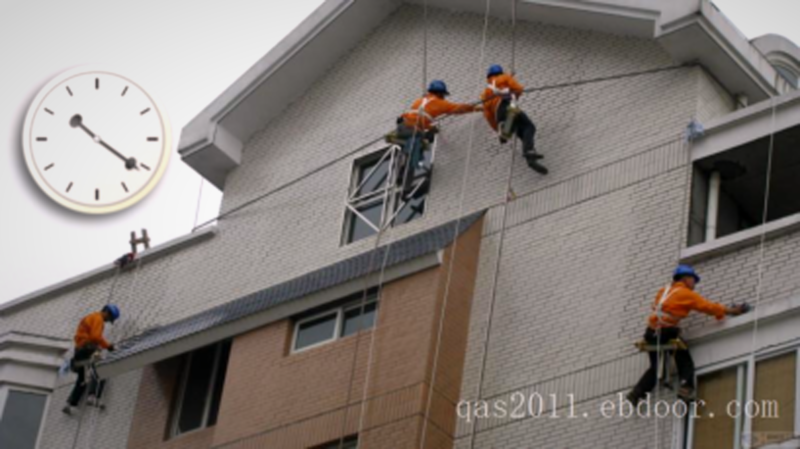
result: 10.21
